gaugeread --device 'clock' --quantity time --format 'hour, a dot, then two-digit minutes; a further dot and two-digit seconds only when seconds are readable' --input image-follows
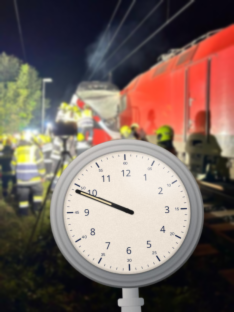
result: 9.49
